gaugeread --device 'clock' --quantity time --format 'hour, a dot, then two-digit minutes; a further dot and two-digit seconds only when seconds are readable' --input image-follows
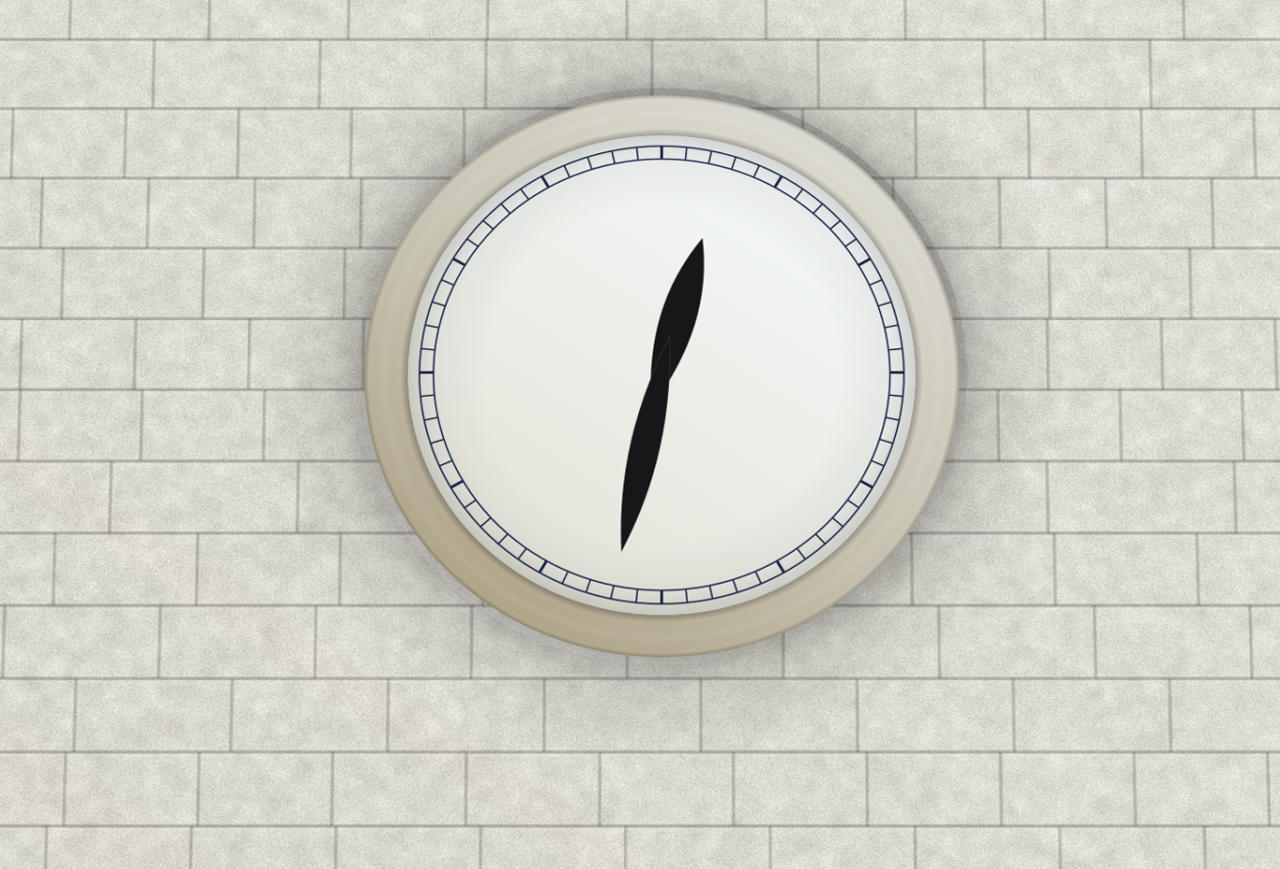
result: 12.32
